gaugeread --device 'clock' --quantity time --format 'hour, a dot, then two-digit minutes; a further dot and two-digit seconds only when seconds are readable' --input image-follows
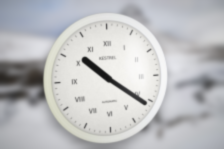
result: 10.21
